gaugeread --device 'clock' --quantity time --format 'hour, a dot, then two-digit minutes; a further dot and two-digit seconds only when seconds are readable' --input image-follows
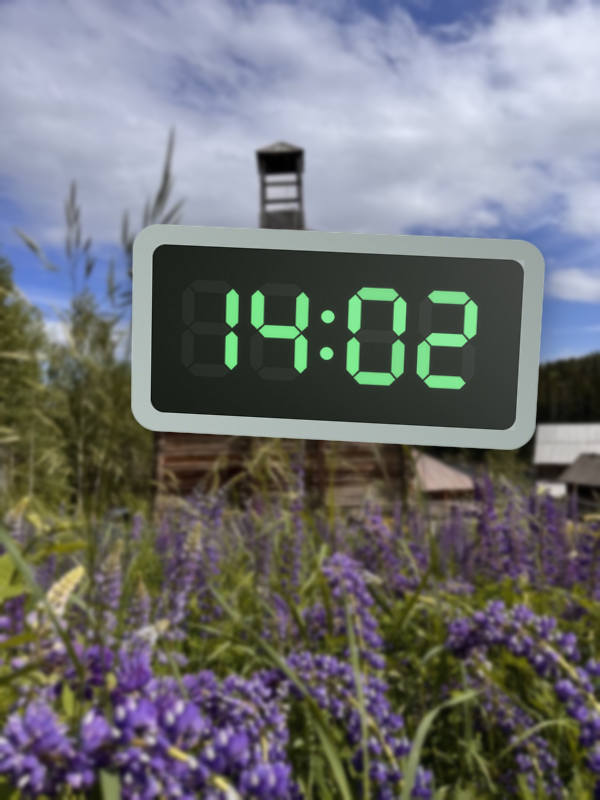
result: 14.02
